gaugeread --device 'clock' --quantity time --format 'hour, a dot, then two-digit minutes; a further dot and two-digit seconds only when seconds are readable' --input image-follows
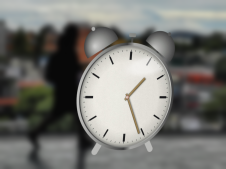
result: 1.26
